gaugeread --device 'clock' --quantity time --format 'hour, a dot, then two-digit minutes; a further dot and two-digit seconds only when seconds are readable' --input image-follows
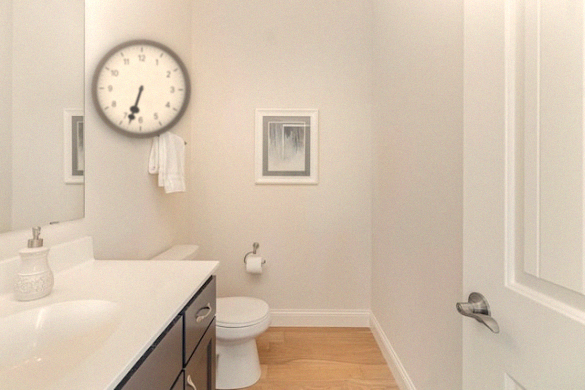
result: 6.33
